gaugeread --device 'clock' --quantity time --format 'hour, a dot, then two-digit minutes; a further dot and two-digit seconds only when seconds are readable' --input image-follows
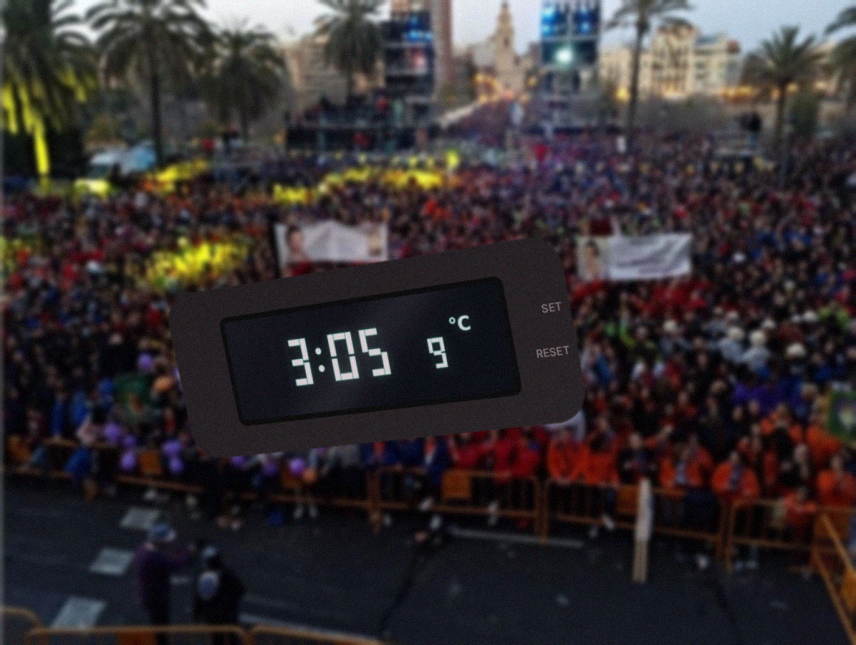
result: 3.05
